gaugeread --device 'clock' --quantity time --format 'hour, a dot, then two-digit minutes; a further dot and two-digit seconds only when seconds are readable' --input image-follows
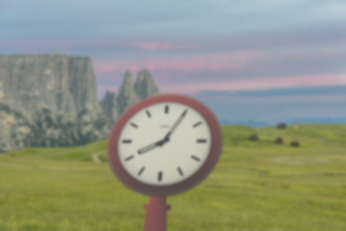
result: 8.05
